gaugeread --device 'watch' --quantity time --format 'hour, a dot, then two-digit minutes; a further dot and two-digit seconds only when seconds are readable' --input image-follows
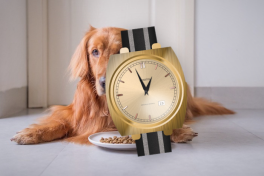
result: 12.57
